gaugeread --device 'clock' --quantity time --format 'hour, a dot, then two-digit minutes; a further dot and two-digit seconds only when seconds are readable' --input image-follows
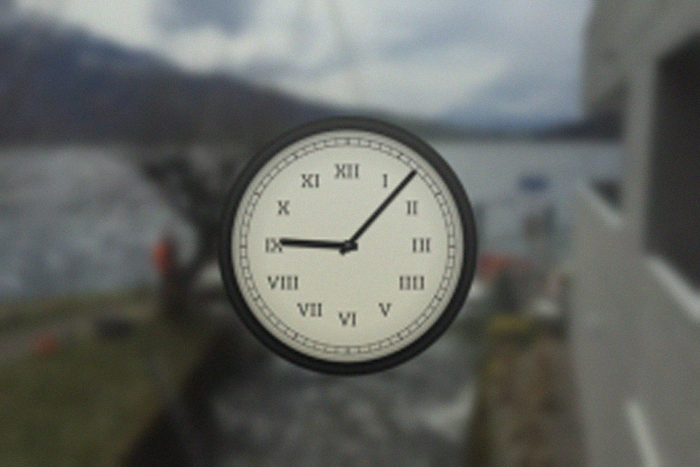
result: 9.07
